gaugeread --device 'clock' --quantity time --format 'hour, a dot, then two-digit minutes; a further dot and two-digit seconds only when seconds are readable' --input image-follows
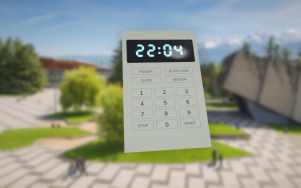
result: 22.04
